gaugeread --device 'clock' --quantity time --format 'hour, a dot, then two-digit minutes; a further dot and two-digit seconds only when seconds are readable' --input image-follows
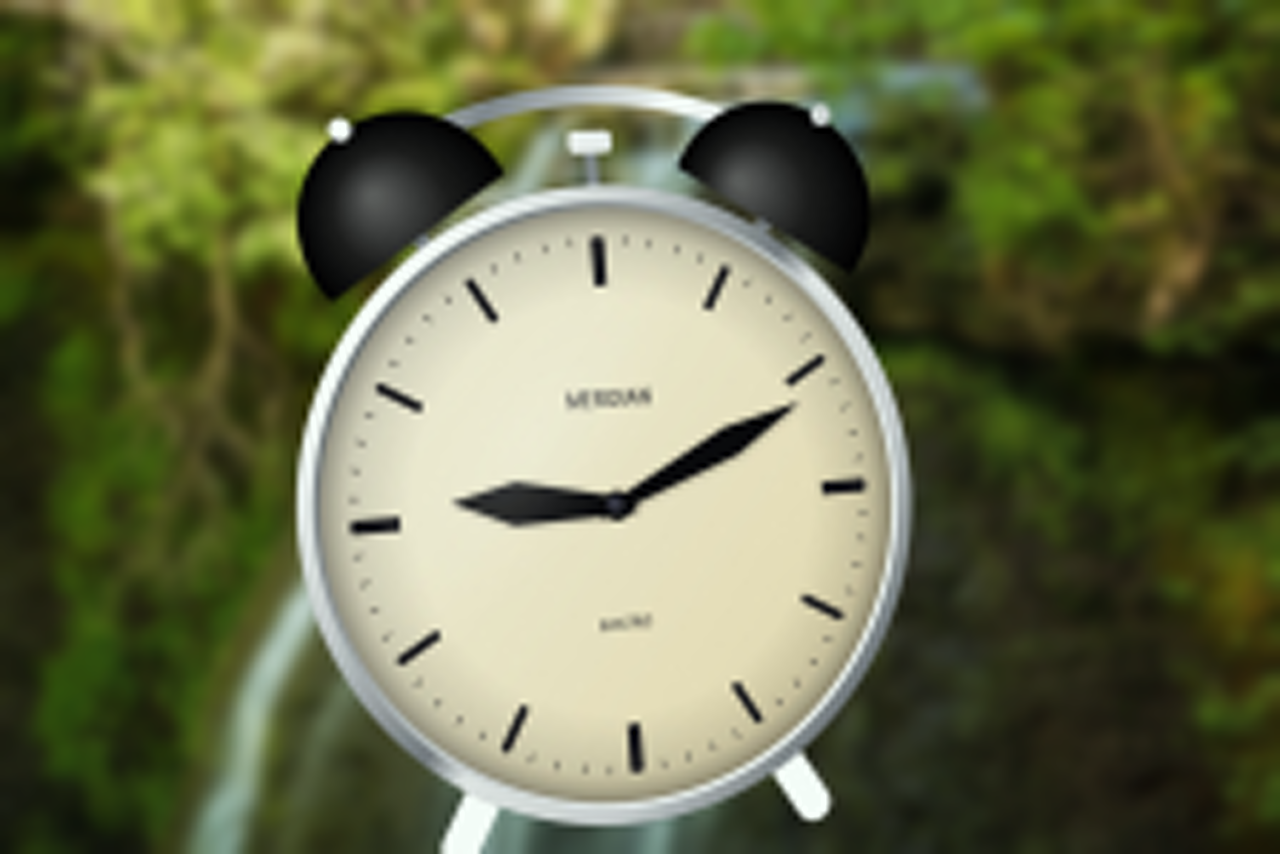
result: 9.11
